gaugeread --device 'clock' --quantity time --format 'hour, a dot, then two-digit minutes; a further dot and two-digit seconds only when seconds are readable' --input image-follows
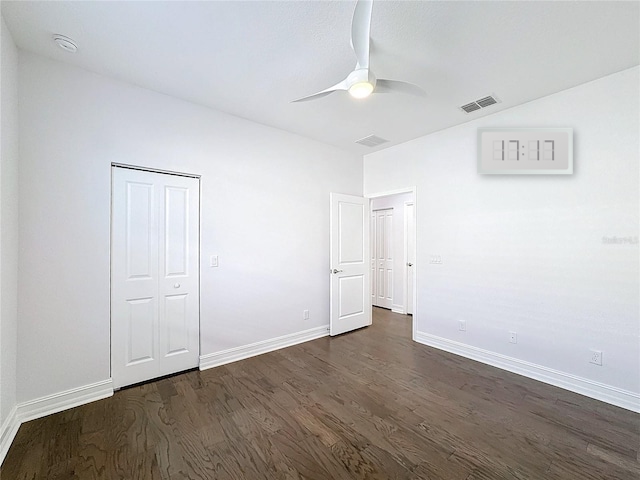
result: 17.17
